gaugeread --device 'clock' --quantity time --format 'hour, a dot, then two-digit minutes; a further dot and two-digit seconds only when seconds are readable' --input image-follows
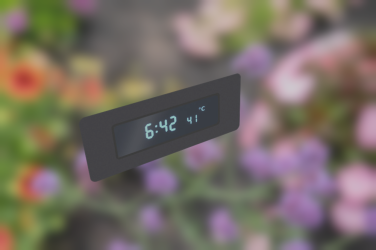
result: 6.42
